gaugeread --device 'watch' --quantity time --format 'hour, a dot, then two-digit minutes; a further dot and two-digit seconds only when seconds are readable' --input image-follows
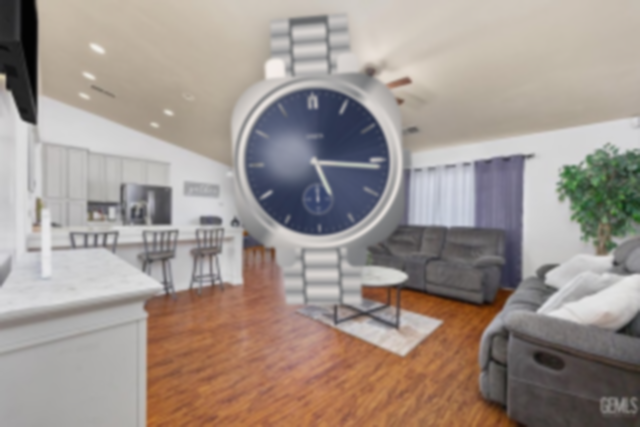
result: 5.16
